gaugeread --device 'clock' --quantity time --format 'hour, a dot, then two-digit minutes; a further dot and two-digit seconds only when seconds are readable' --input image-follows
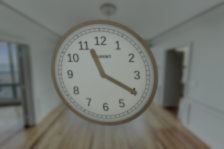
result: 11.20
